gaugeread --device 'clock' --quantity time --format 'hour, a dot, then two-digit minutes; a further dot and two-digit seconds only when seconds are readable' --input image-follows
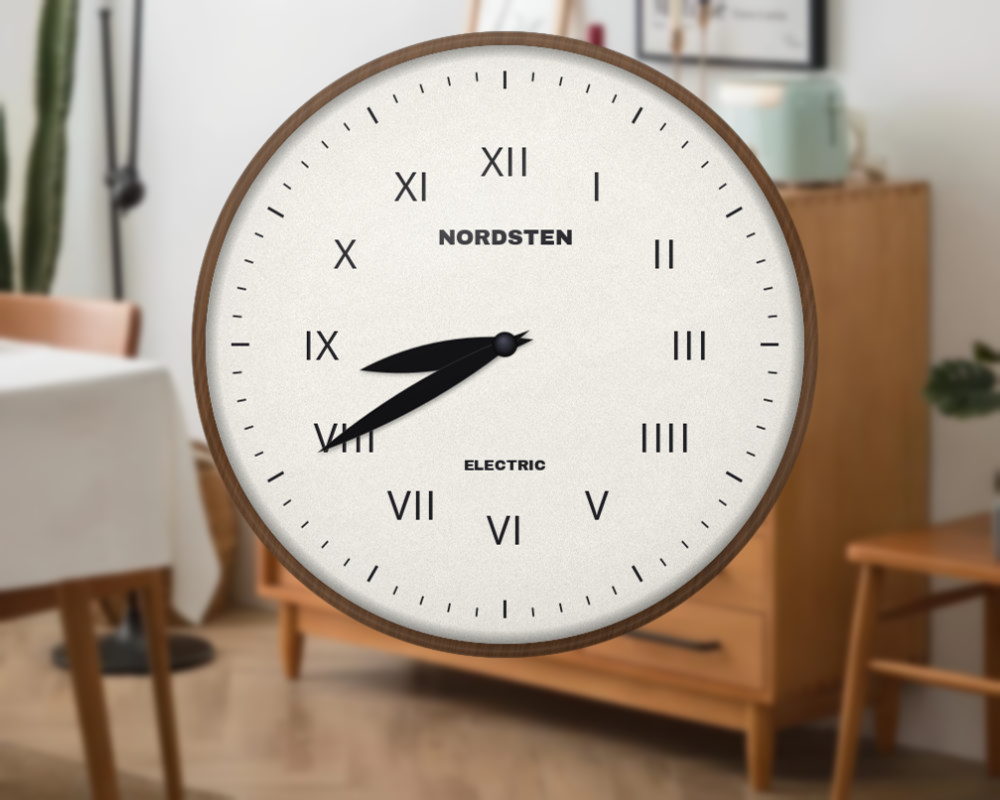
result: 8.40
